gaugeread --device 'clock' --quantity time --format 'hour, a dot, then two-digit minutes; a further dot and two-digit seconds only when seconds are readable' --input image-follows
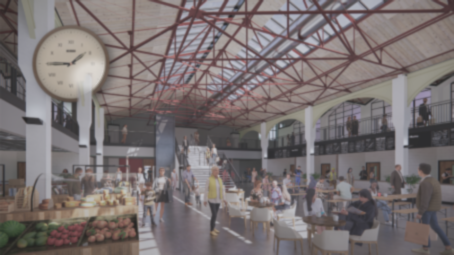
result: 1.45
